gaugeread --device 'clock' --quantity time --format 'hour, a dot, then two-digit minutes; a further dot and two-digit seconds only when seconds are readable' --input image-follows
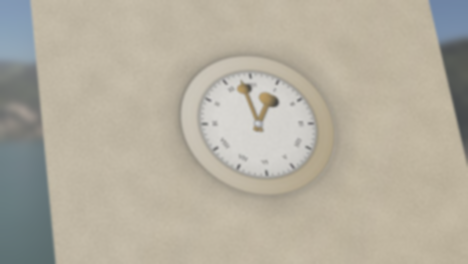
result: 12.58
